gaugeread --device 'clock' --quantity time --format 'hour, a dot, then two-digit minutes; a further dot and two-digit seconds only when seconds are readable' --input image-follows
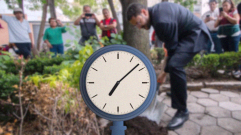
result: 7.08
